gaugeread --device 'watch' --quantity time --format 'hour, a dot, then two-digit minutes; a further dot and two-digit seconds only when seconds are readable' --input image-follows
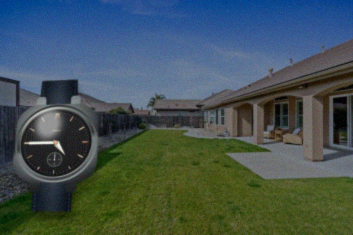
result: 4.45
